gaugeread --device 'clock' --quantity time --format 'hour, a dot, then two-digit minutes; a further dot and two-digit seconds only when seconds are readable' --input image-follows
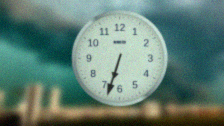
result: 6.33
